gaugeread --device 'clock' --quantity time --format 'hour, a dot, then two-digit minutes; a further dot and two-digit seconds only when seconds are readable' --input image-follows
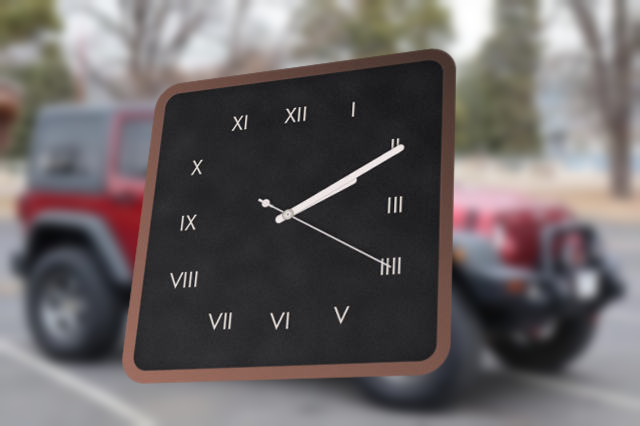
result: 2.10.20
